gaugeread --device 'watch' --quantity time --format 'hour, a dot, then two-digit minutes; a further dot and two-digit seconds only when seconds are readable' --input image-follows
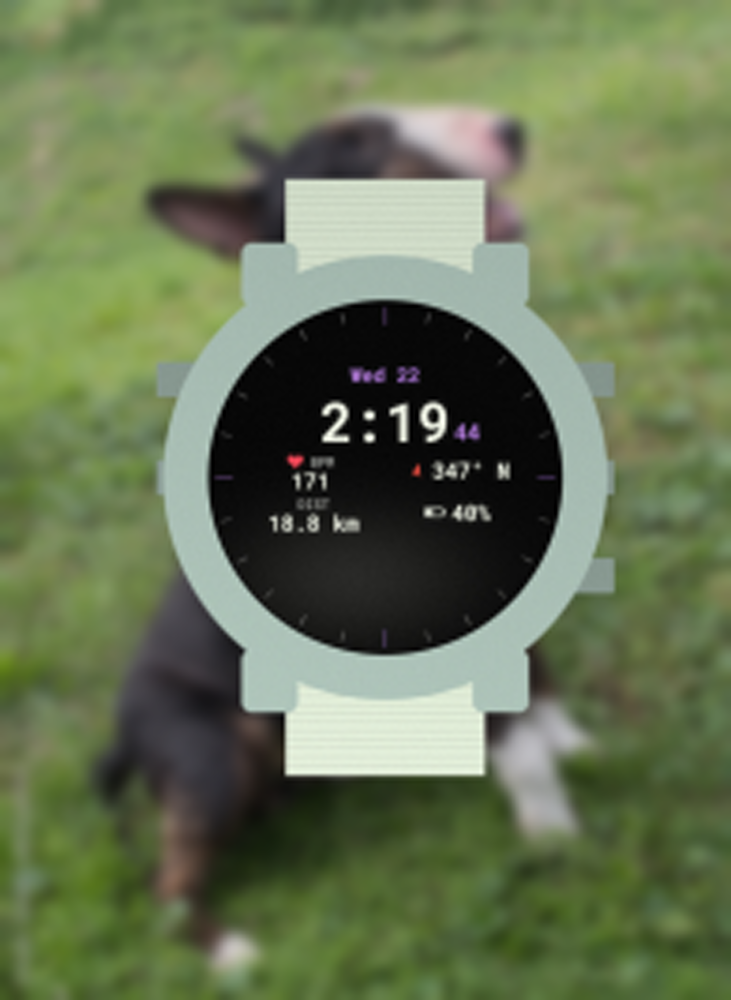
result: 2.19
